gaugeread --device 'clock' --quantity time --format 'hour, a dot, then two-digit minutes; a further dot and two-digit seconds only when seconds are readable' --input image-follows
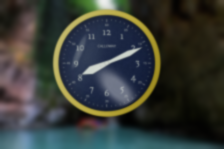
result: 8.11
